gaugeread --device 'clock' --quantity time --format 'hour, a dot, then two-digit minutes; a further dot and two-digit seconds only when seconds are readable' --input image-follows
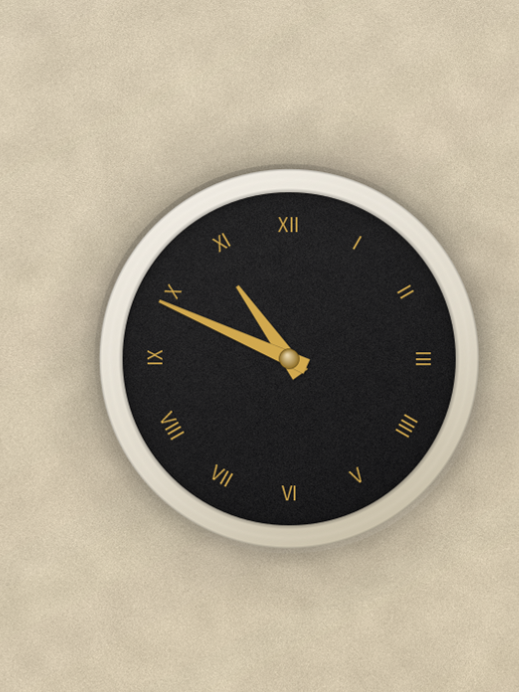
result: 10.49
